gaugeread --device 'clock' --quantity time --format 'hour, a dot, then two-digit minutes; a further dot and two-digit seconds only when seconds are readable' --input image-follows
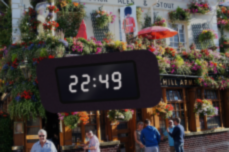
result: 22.49
